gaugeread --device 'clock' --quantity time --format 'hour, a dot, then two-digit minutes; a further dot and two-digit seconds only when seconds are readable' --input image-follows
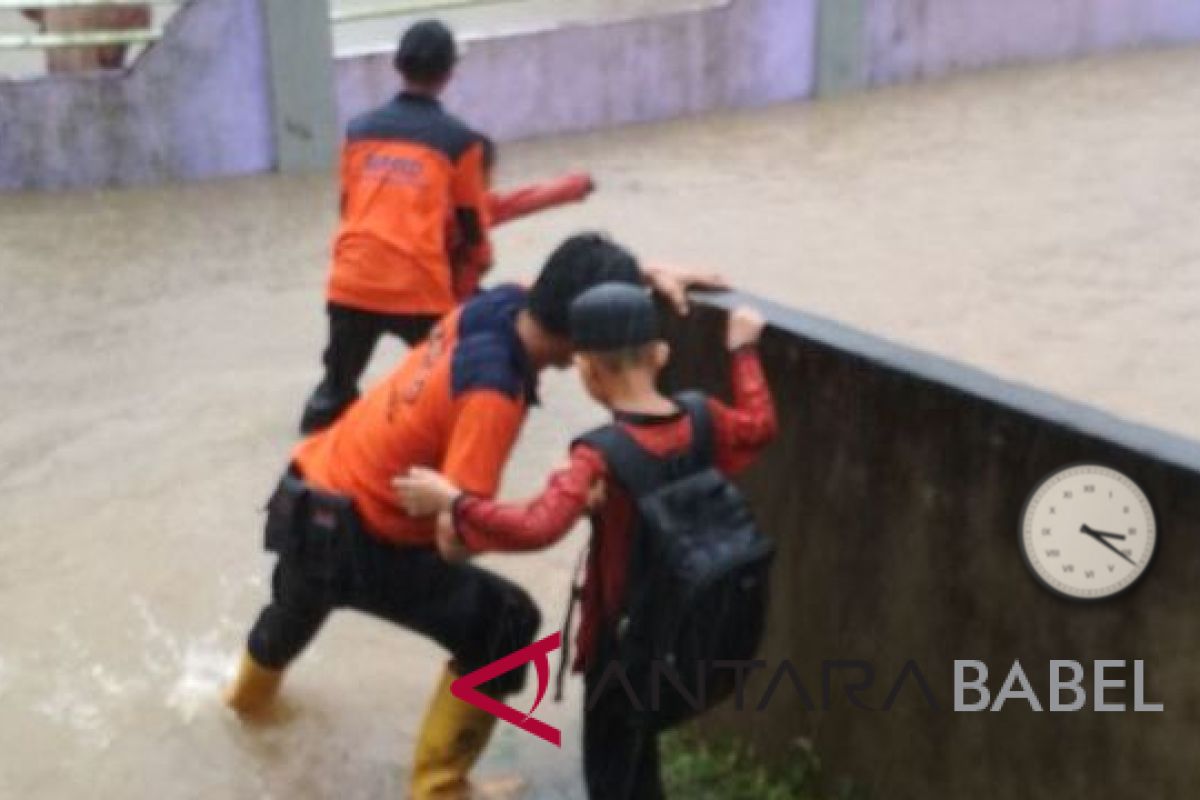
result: 3.21
